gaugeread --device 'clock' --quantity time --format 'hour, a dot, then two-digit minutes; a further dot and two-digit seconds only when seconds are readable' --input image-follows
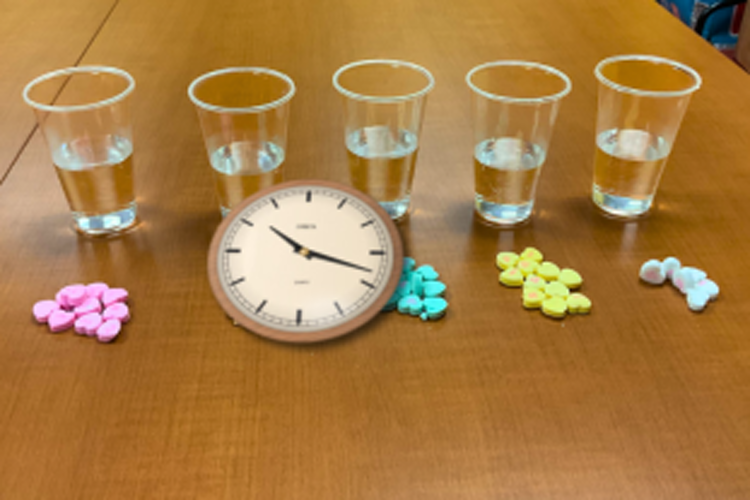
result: 10.18
